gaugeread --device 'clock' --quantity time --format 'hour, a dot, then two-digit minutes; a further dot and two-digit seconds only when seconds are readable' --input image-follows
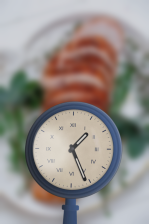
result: 1.26
